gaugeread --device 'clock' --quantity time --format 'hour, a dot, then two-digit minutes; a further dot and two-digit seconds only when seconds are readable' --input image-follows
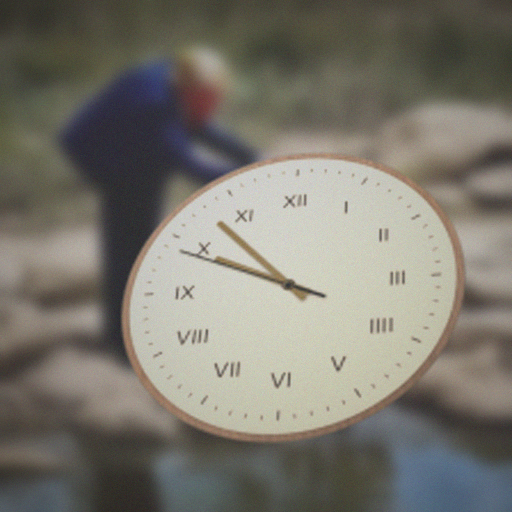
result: 9.52.49
